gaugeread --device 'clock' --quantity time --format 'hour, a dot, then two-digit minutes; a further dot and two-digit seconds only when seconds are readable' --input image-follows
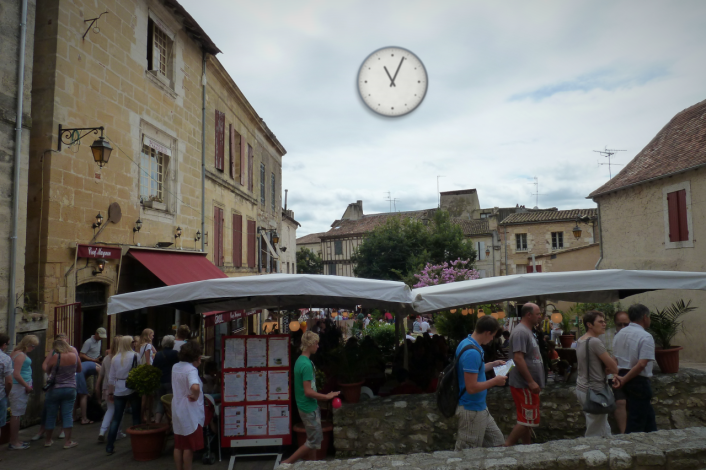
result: 11.04
